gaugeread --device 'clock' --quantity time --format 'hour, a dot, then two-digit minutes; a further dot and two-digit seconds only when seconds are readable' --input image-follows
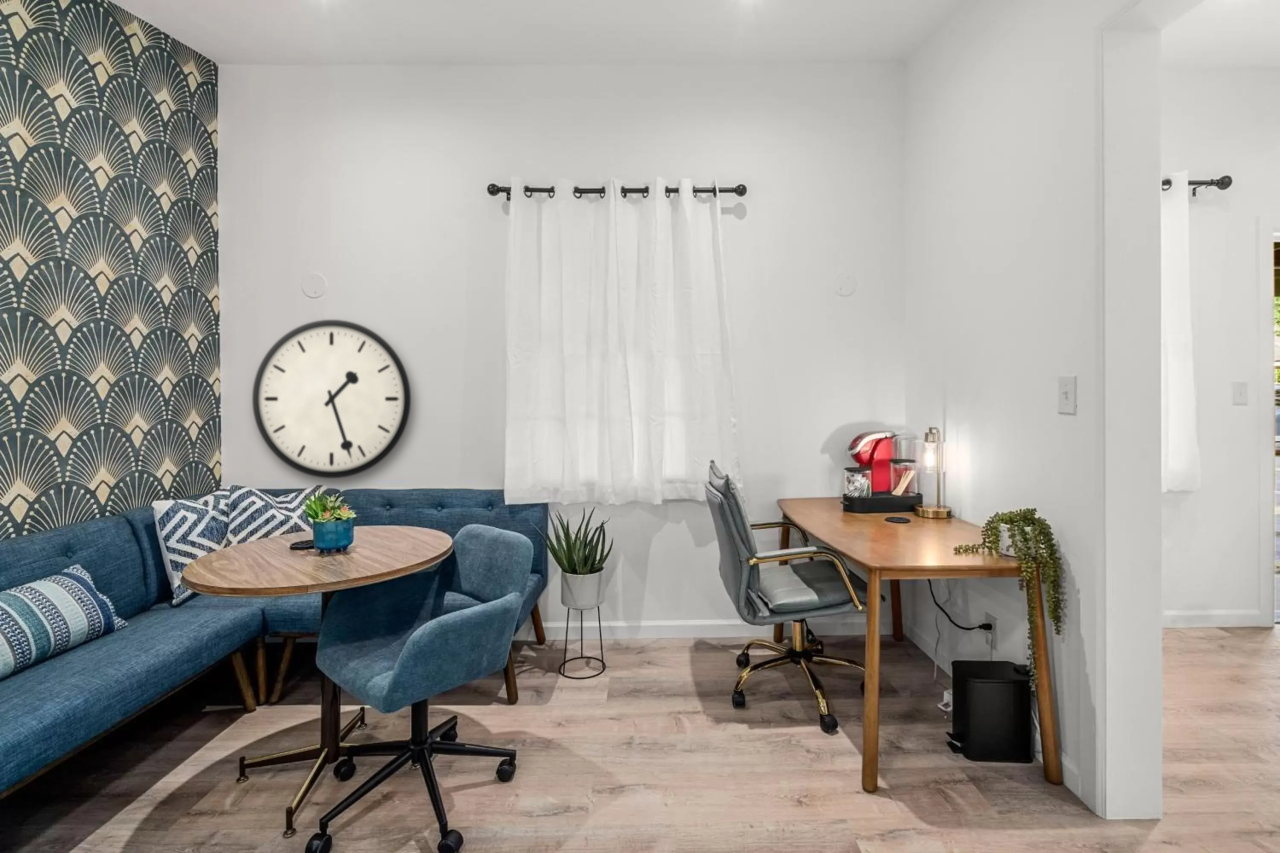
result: 1.27
